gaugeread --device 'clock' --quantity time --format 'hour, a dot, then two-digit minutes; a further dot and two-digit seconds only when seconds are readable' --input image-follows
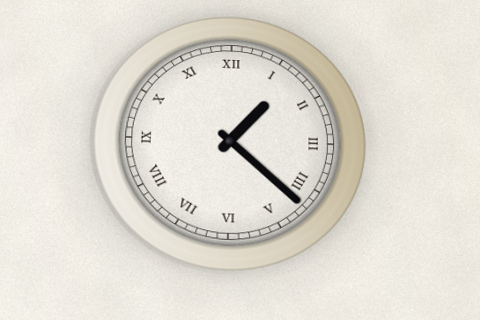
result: 1.22
